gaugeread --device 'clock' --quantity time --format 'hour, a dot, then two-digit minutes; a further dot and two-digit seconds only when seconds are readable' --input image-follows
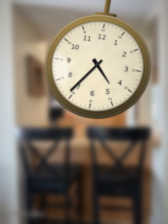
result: 4.36
